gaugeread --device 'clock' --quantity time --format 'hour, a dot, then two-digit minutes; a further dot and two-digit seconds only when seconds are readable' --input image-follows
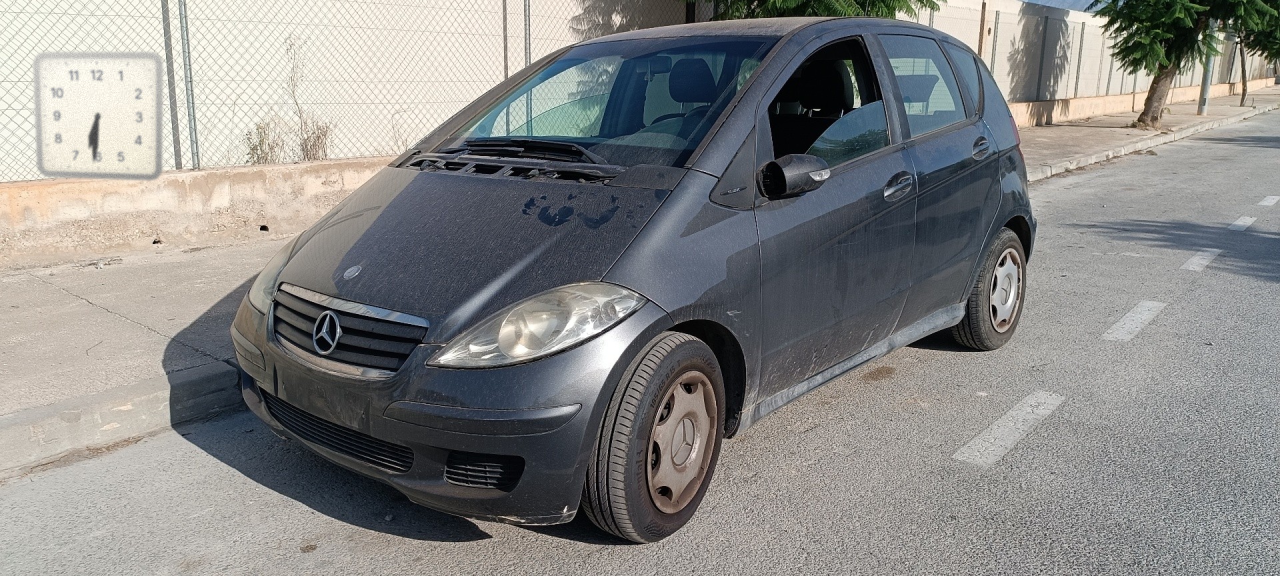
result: 6.31
